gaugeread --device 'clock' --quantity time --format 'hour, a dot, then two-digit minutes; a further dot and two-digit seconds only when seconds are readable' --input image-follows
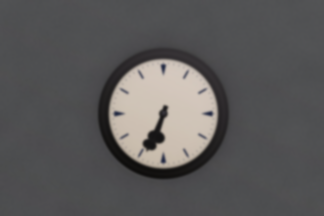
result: 6.34
